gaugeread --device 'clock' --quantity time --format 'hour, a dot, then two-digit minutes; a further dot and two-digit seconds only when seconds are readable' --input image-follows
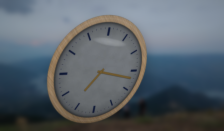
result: 7.17
